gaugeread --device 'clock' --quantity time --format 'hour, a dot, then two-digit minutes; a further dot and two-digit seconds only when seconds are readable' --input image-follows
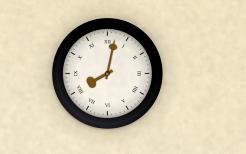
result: 8.02
